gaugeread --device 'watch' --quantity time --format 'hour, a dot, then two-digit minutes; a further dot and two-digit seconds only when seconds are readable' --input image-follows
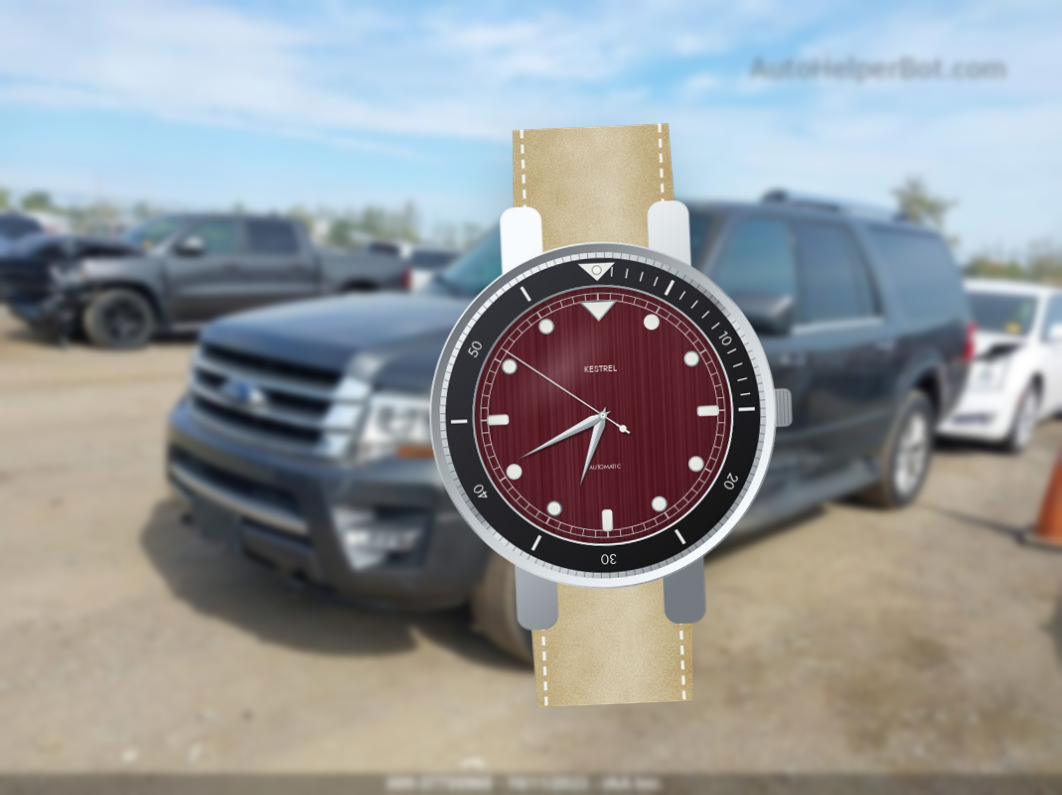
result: 6.40.51
